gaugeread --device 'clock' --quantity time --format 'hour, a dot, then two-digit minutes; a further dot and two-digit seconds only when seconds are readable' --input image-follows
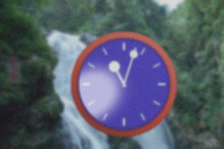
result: 11.03
